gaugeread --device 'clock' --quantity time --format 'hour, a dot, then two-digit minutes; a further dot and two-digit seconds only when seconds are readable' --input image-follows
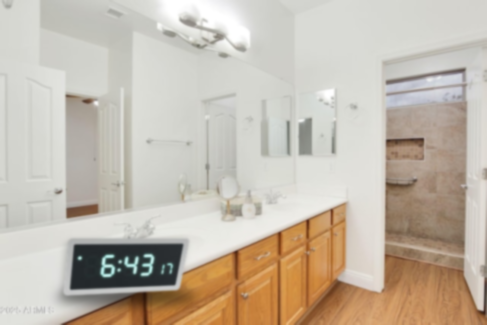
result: 6.43.17
